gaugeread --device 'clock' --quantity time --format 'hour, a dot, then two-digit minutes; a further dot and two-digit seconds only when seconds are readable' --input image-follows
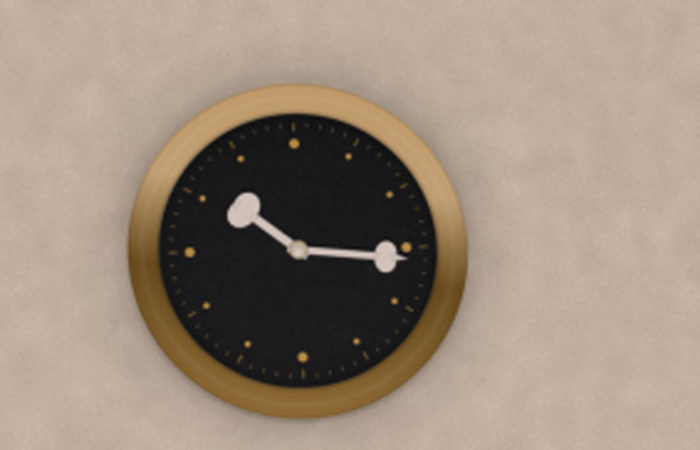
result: 10.16
